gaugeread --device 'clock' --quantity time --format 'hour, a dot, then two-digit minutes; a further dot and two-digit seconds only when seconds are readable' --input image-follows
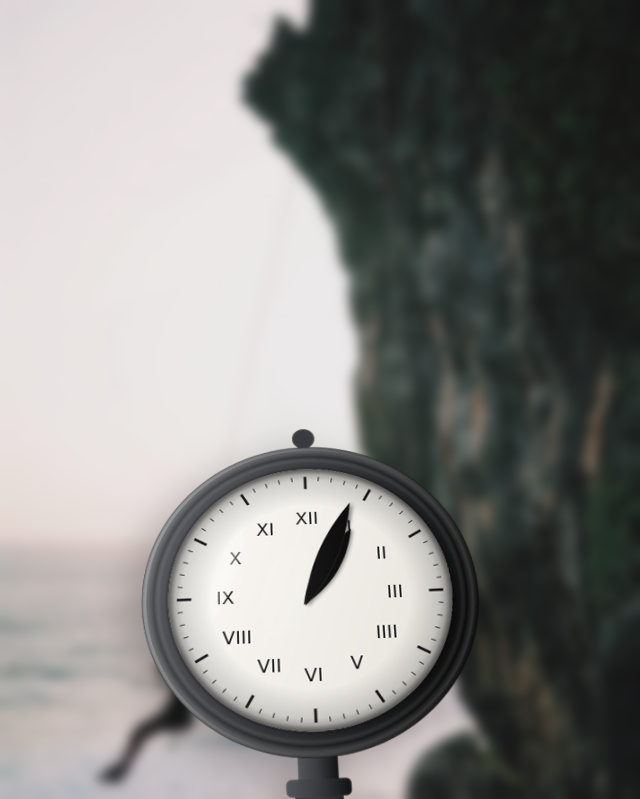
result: 1.04
